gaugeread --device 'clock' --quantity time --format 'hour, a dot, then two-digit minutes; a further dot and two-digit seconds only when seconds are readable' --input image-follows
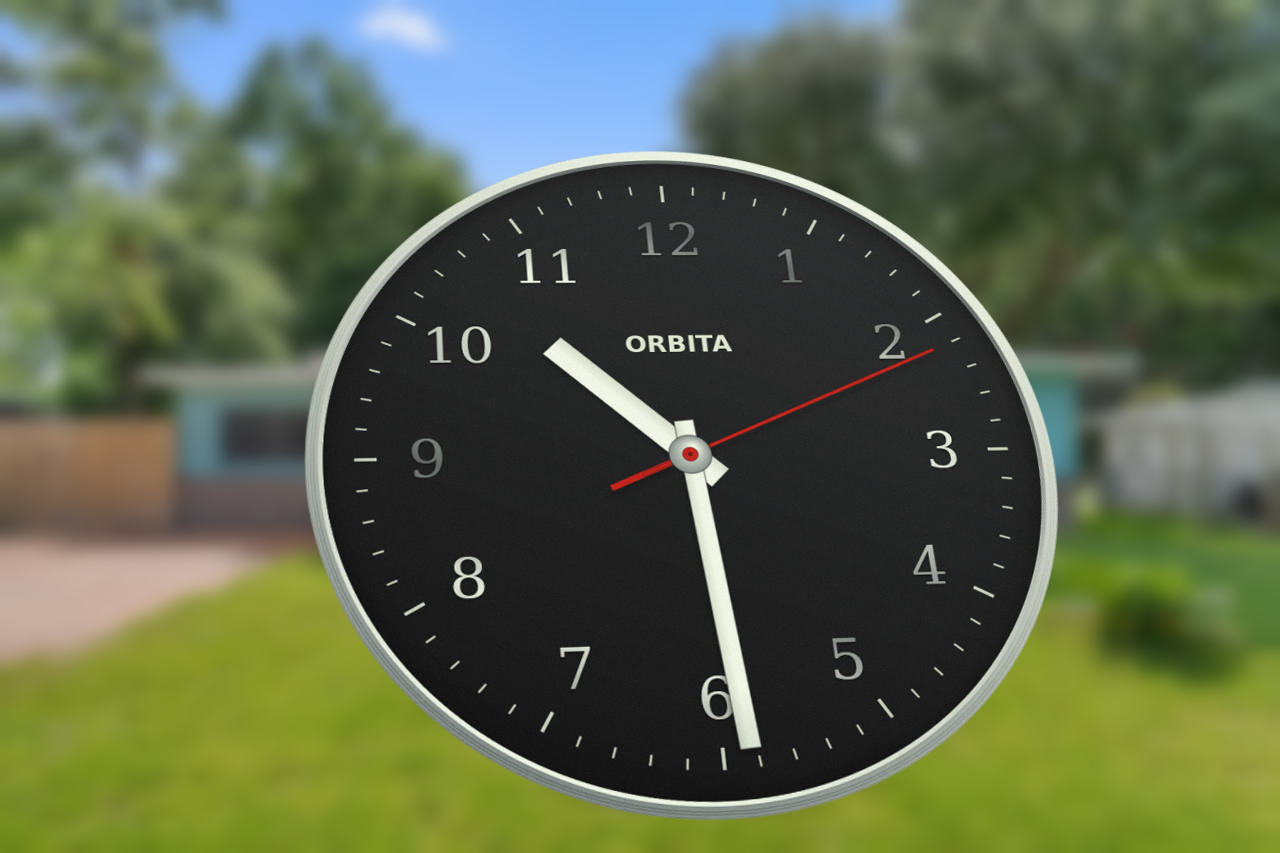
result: 10.29.11
